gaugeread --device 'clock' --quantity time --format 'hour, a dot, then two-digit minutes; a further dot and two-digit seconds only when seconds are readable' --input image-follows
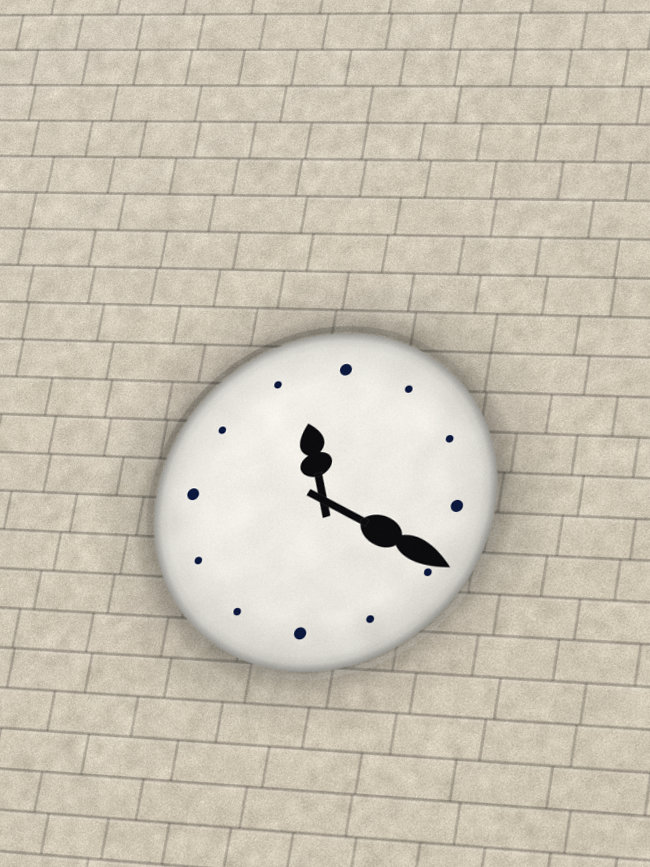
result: 11.19
